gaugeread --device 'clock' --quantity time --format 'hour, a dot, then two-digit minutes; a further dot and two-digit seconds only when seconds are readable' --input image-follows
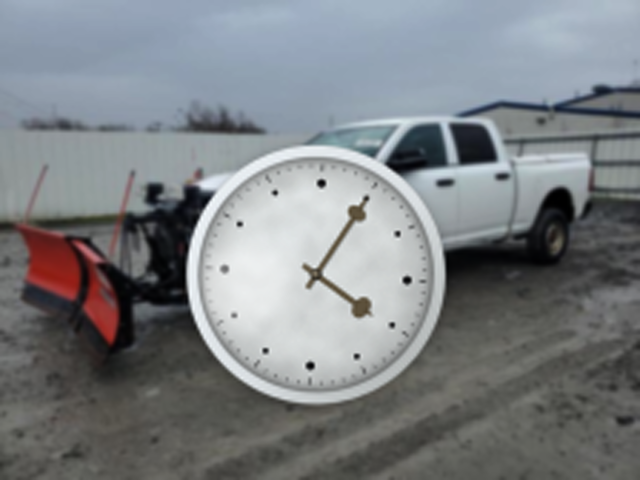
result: 4.05
